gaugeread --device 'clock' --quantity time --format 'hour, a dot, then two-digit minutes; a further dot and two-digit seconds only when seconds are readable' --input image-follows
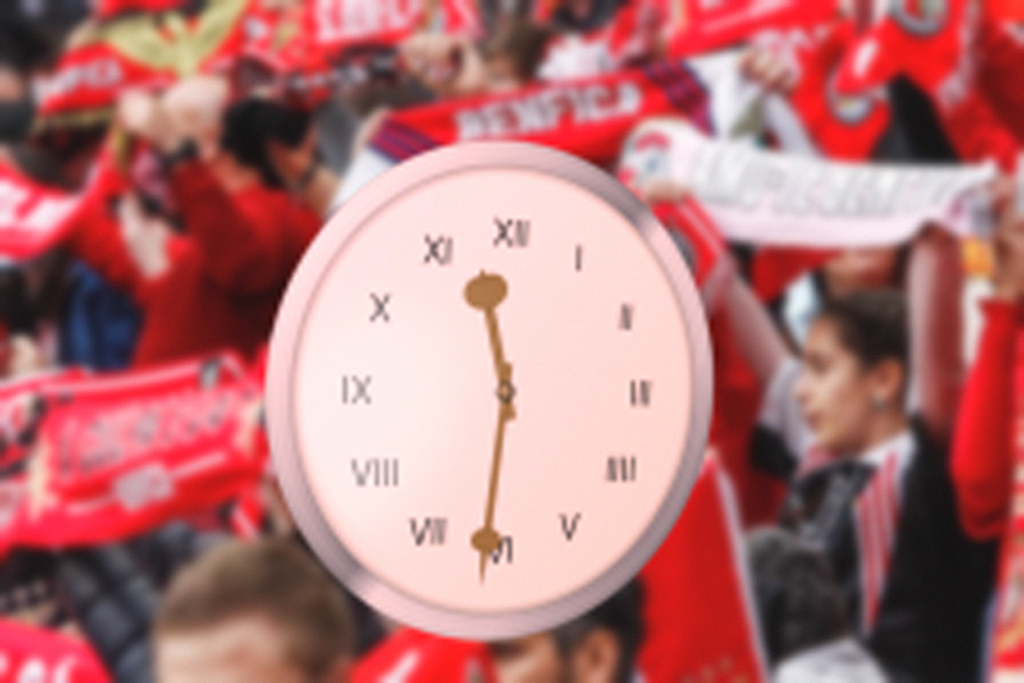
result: 11.31
